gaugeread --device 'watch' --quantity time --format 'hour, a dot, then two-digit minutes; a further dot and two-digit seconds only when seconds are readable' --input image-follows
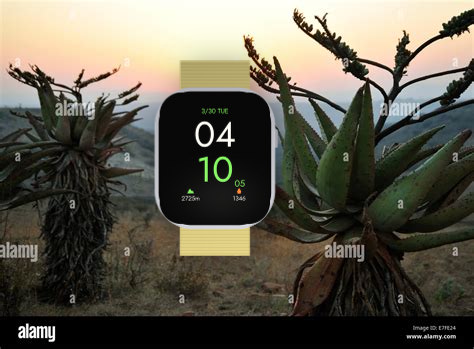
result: 4.10.05
